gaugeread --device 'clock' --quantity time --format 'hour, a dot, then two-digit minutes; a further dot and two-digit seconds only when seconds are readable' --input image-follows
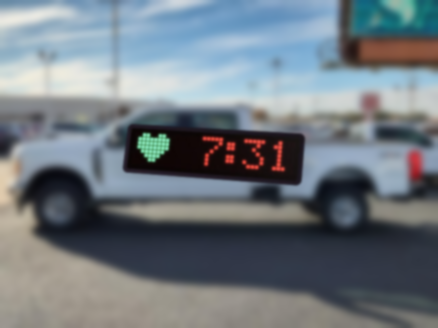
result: 7.31
